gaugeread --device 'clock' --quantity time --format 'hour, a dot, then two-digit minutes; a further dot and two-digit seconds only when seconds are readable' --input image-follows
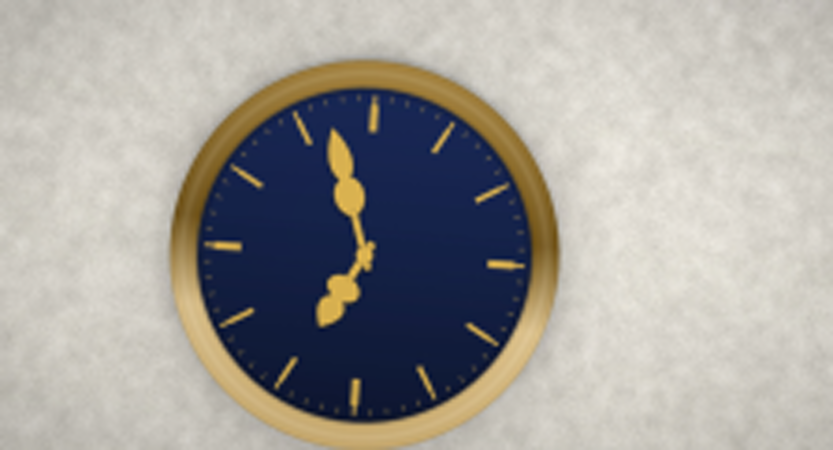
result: 6.57
